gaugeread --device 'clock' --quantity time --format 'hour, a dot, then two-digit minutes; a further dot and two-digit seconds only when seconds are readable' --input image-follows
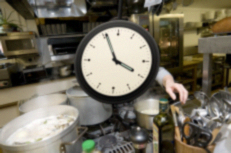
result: 3.56
